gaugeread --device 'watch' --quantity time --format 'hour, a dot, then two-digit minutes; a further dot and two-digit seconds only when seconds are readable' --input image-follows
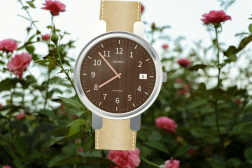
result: 7.53
